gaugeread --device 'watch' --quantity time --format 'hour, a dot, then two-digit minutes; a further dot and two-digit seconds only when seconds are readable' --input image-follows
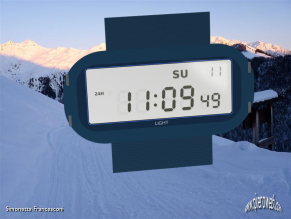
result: 11.09.49
